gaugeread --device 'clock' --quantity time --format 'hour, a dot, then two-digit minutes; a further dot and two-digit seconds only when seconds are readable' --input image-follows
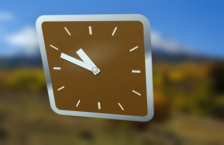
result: 10.49
